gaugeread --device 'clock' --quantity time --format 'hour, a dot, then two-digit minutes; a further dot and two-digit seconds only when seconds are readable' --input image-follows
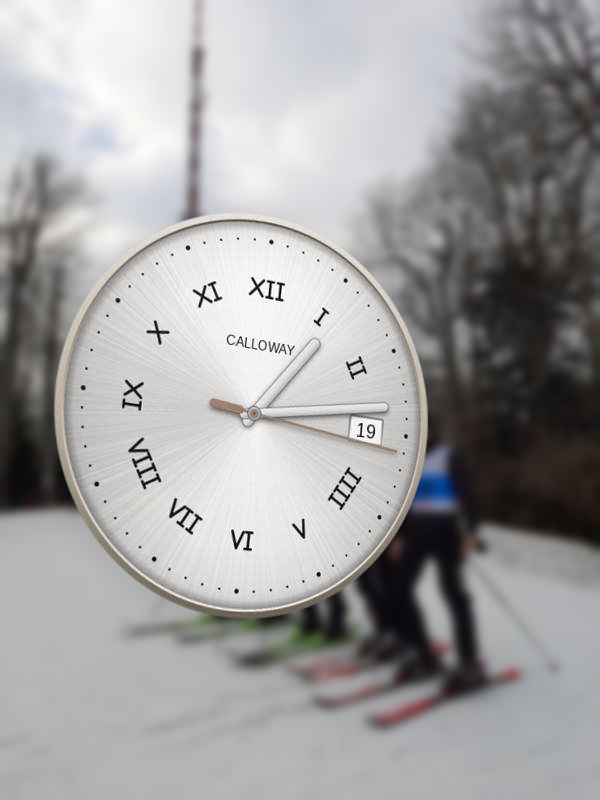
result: 1.13.16
